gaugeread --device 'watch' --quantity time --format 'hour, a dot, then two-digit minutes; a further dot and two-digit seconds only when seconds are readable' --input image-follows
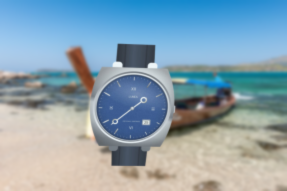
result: 1.38
